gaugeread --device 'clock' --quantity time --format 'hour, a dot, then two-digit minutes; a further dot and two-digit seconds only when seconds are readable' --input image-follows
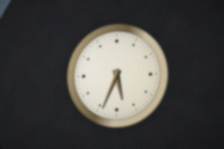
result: 5.34
